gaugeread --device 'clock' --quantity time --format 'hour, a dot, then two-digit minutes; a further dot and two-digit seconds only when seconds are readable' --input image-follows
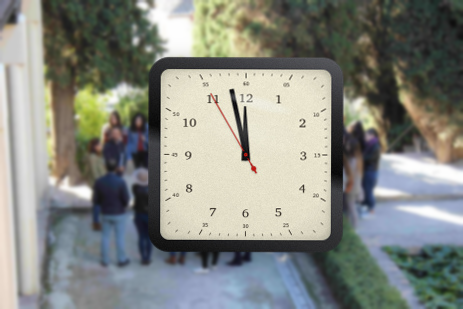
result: 11.57.55
